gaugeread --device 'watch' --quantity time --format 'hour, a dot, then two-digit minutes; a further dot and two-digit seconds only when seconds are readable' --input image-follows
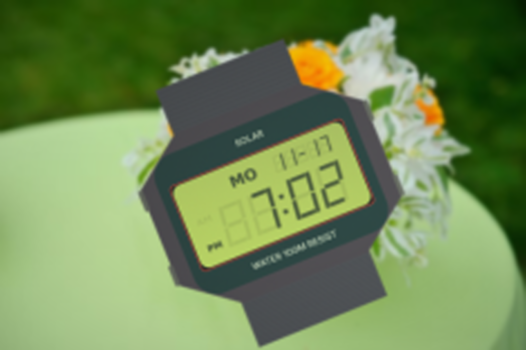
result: 7.02
